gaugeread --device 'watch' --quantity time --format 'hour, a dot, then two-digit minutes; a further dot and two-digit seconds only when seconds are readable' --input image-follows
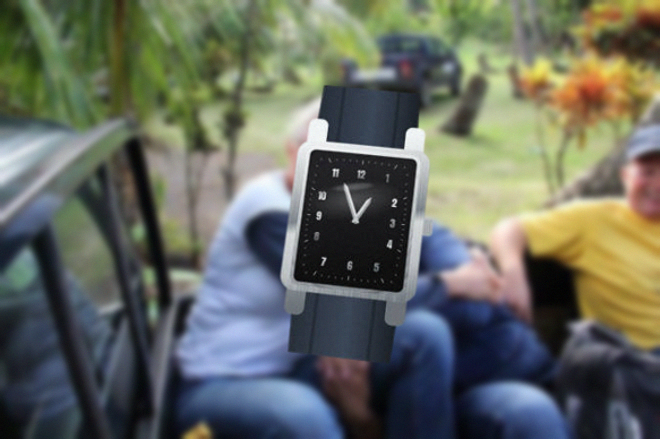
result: 12.56
